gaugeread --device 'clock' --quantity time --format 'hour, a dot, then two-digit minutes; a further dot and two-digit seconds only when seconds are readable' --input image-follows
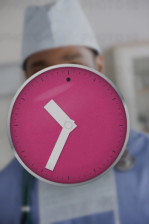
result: 10.34
